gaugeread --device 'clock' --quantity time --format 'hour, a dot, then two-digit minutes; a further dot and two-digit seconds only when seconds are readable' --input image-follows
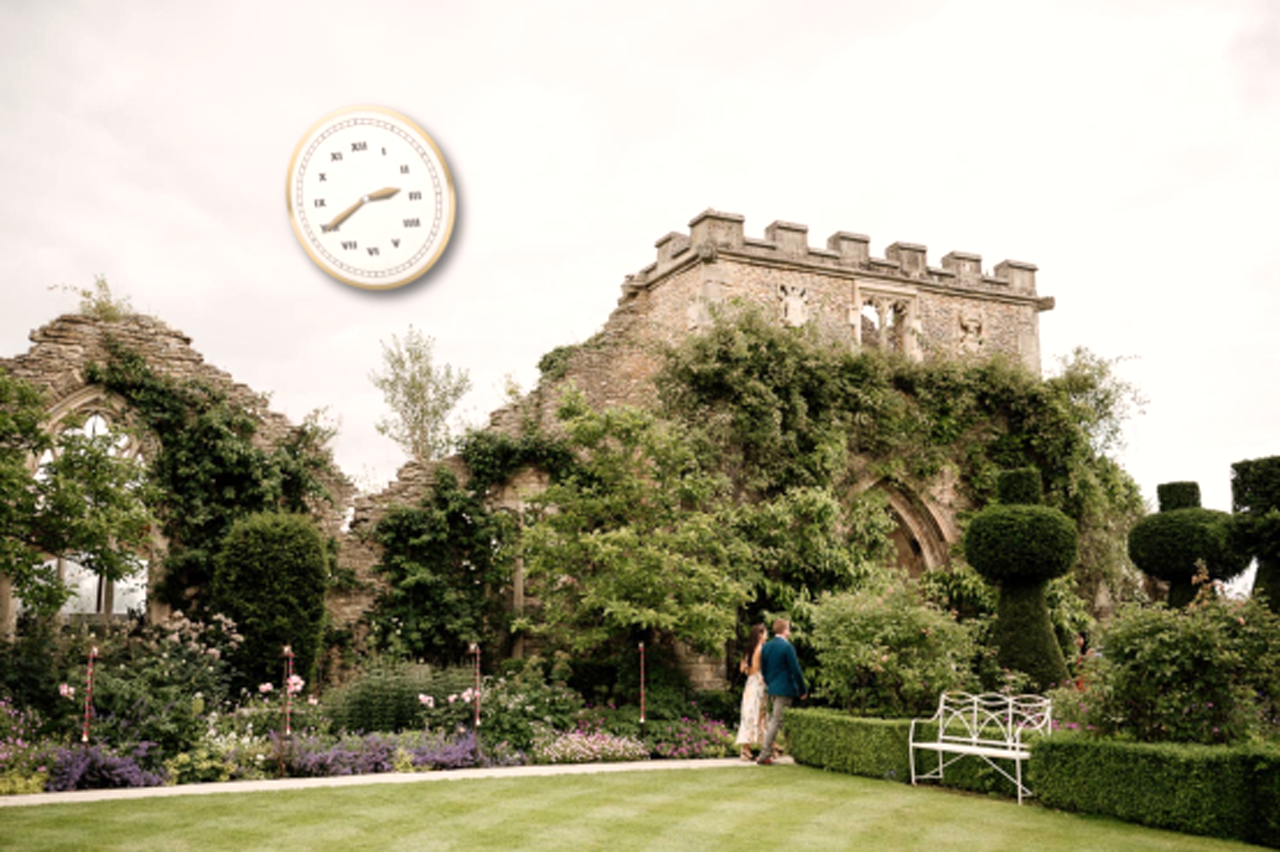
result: 2.40
